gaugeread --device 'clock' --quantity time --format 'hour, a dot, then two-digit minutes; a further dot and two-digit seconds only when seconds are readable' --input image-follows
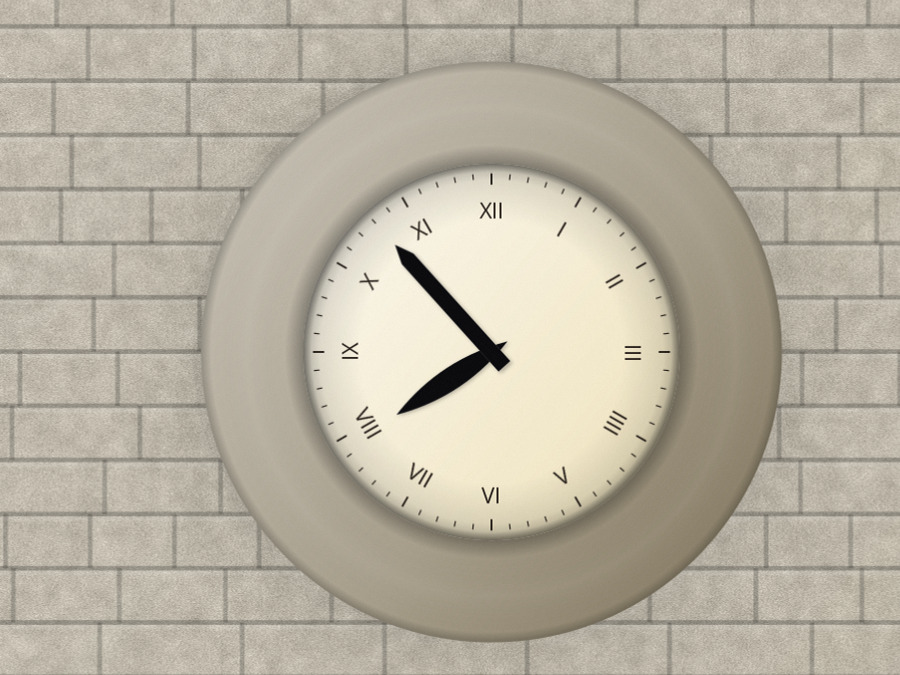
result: 7.53
